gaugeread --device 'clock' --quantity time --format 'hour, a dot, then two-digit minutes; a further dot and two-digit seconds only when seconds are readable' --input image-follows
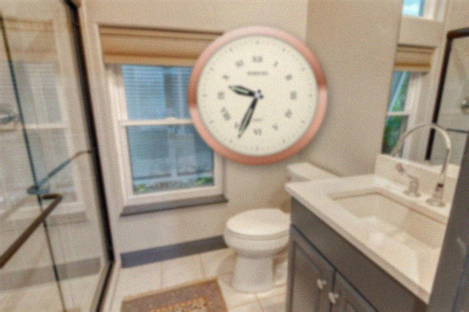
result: 9.34
